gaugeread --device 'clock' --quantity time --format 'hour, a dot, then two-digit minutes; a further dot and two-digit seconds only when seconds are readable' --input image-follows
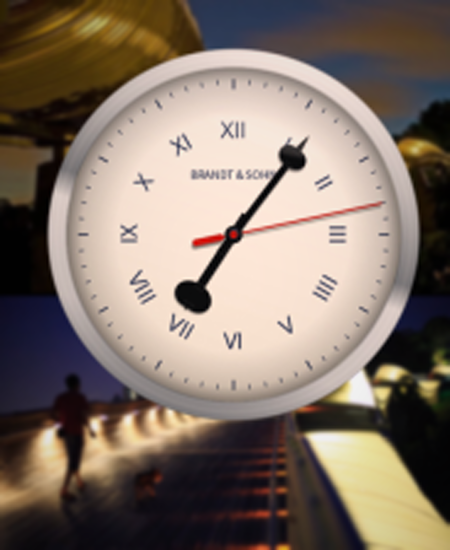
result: 7.06.13
